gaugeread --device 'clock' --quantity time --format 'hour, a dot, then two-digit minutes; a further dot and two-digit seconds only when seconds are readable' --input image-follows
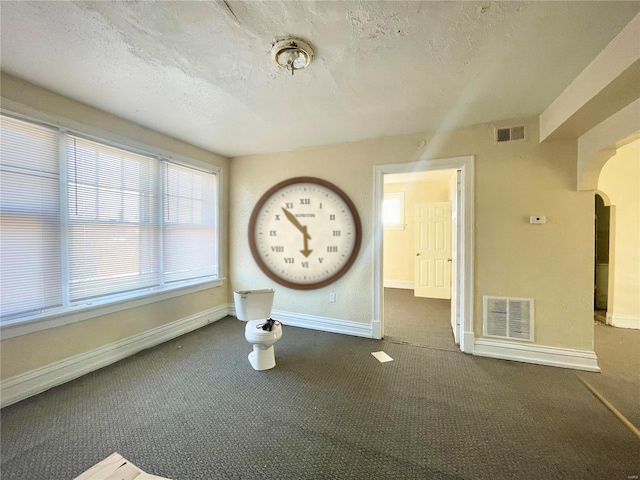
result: 5.53
